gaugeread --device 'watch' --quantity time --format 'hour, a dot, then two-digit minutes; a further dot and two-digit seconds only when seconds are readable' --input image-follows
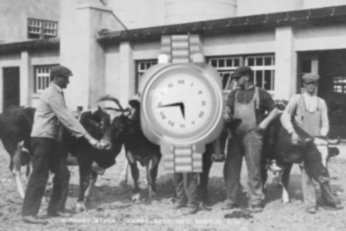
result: 5.44
